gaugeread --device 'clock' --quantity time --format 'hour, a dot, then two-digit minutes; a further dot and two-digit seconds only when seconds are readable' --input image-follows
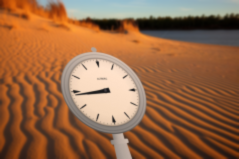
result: 8.44
